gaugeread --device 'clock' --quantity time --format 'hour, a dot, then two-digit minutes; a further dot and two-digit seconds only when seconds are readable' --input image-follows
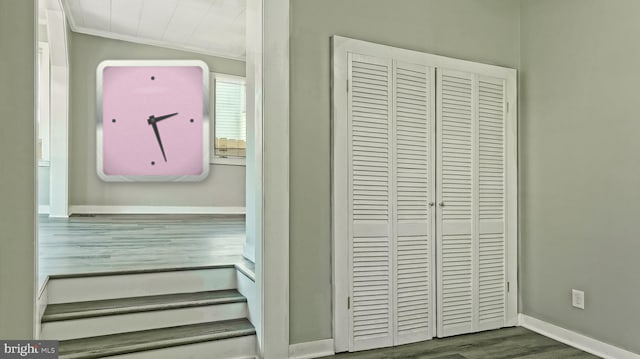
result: 2.27
